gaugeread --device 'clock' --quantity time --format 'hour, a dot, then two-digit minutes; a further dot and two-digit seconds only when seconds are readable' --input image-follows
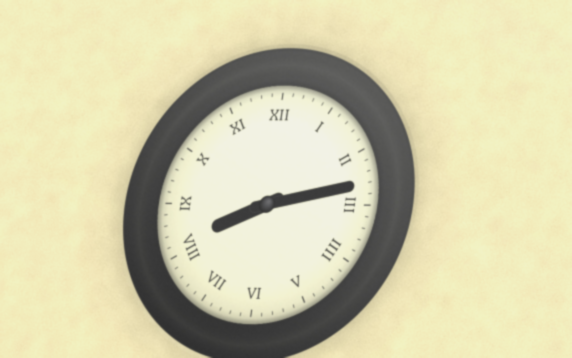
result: 8.13
